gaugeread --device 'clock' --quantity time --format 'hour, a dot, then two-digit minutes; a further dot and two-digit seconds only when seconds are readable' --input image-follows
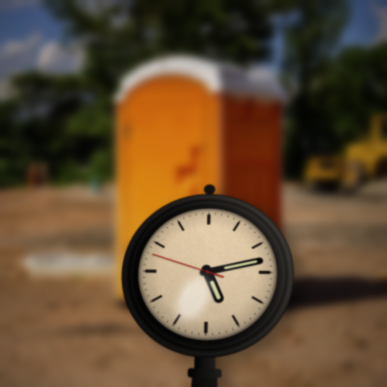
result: 5.12.48
